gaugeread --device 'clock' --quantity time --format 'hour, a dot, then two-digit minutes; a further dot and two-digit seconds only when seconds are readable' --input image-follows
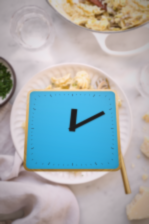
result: 12.10
